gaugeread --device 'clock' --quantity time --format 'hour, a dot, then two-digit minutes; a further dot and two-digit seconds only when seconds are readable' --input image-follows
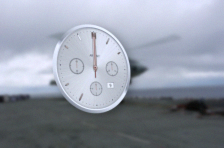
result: 12.00
